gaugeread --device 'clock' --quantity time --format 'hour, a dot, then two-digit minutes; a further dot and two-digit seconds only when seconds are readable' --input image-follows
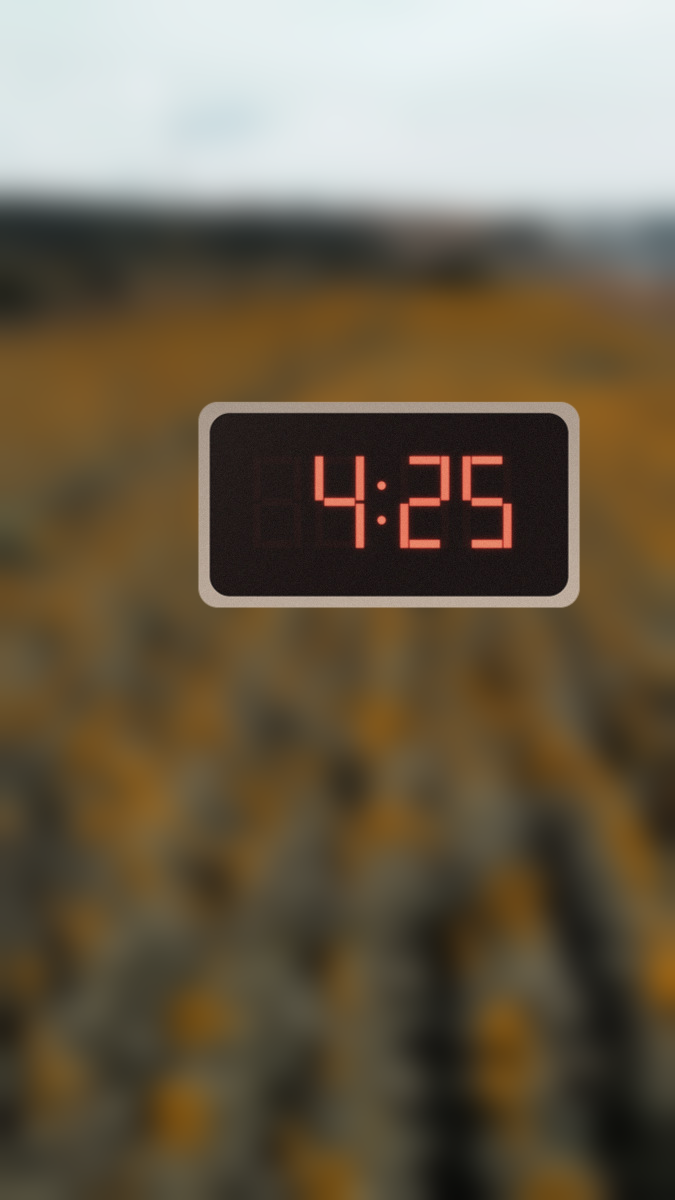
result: 4.25
